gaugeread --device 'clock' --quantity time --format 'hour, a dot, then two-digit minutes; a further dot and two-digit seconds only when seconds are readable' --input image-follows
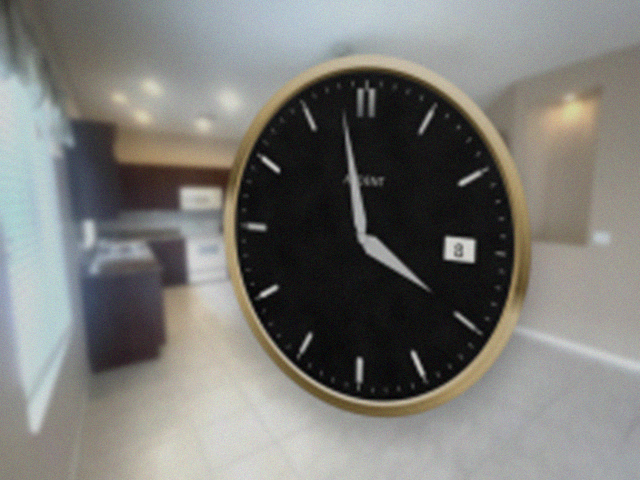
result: 3.58
